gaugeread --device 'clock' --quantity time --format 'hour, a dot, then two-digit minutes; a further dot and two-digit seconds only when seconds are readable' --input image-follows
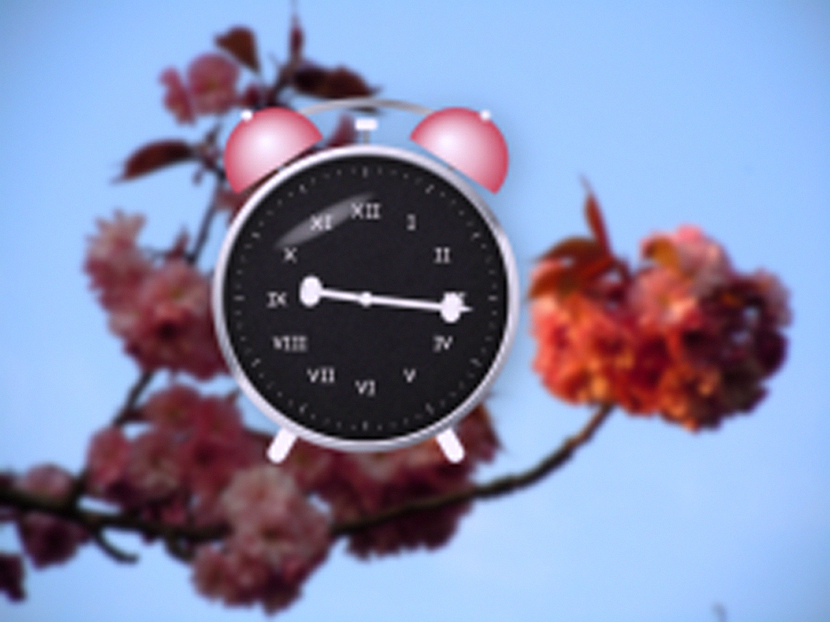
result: 9.16
